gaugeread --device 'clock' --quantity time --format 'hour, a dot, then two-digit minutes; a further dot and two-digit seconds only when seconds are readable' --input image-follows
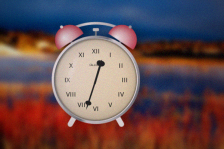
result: 12.33
